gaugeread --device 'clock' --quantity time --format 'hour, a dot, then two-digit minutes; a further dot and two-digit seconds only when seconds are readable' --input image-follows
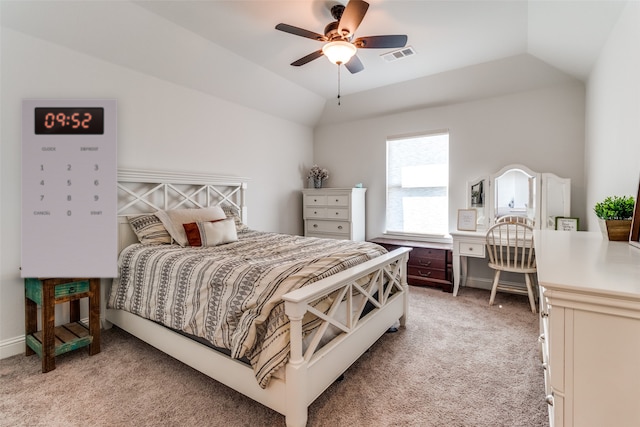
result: 9.52
